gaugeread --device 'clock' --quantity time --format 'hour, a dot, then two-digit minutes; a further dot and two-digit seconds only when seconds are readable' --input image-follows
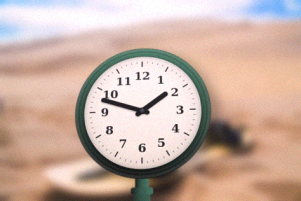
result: 1.48
